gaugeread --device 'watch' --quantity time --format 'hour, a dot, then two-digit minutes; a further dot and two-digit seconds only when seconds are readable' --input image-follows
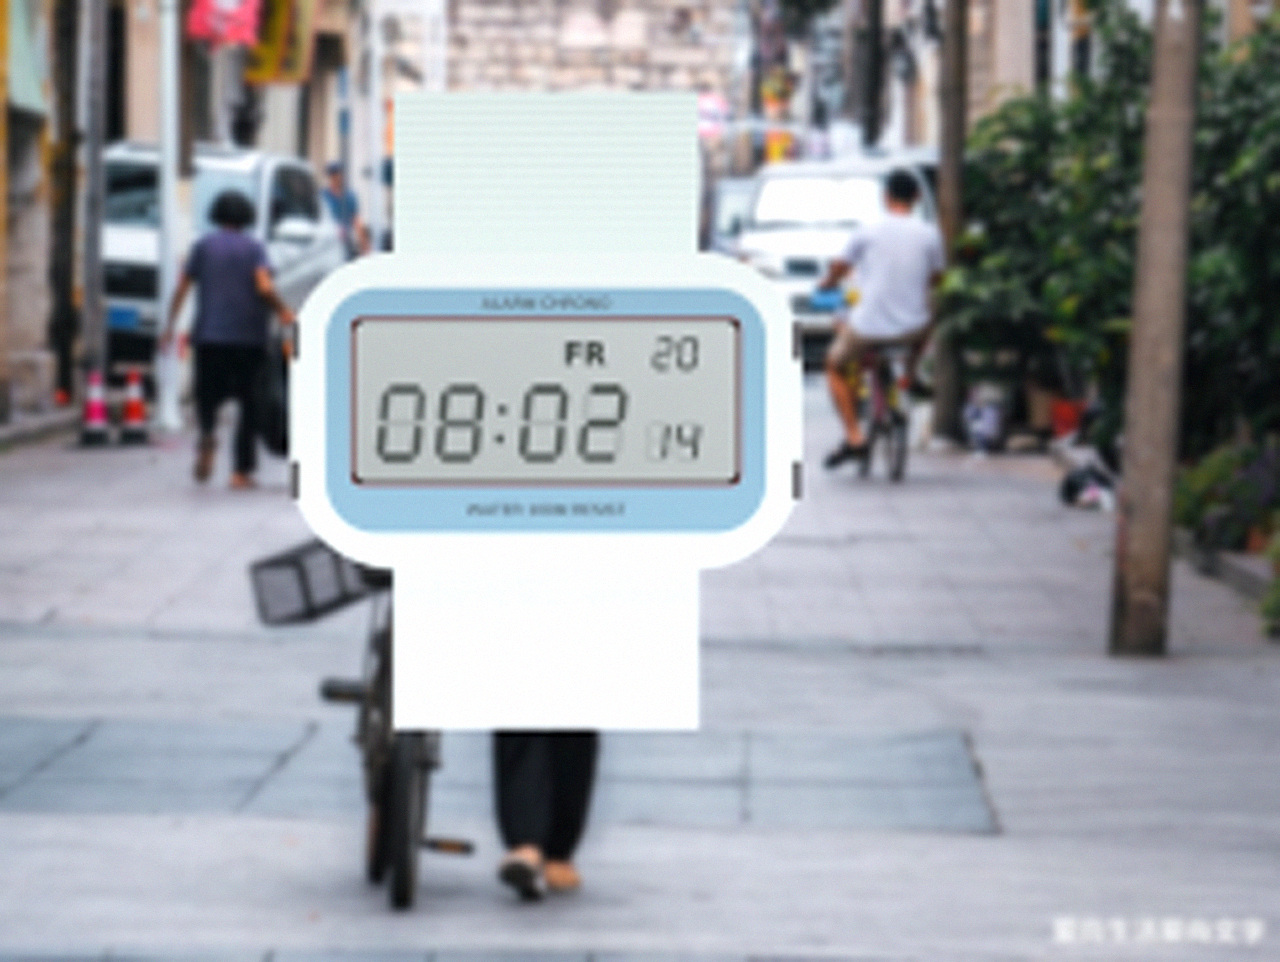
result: 8.02.14
